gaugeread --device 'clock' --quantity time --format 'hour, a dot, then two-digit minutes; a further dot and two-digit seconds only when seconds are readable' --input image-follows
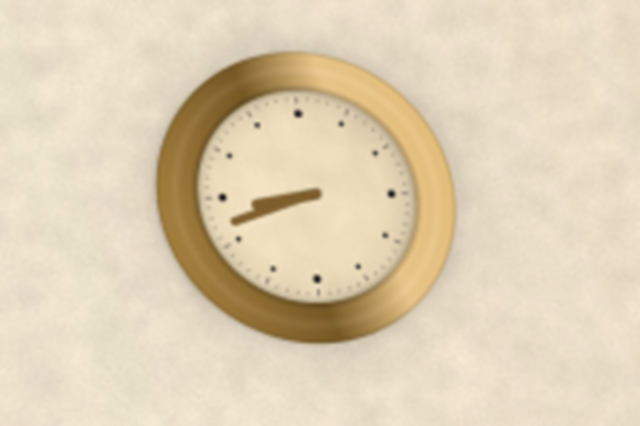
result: 8.42
